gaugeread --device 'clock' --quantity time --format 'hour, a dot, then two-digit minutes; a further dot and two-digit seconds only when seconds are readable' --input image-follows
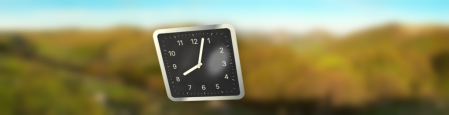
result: 8.03
